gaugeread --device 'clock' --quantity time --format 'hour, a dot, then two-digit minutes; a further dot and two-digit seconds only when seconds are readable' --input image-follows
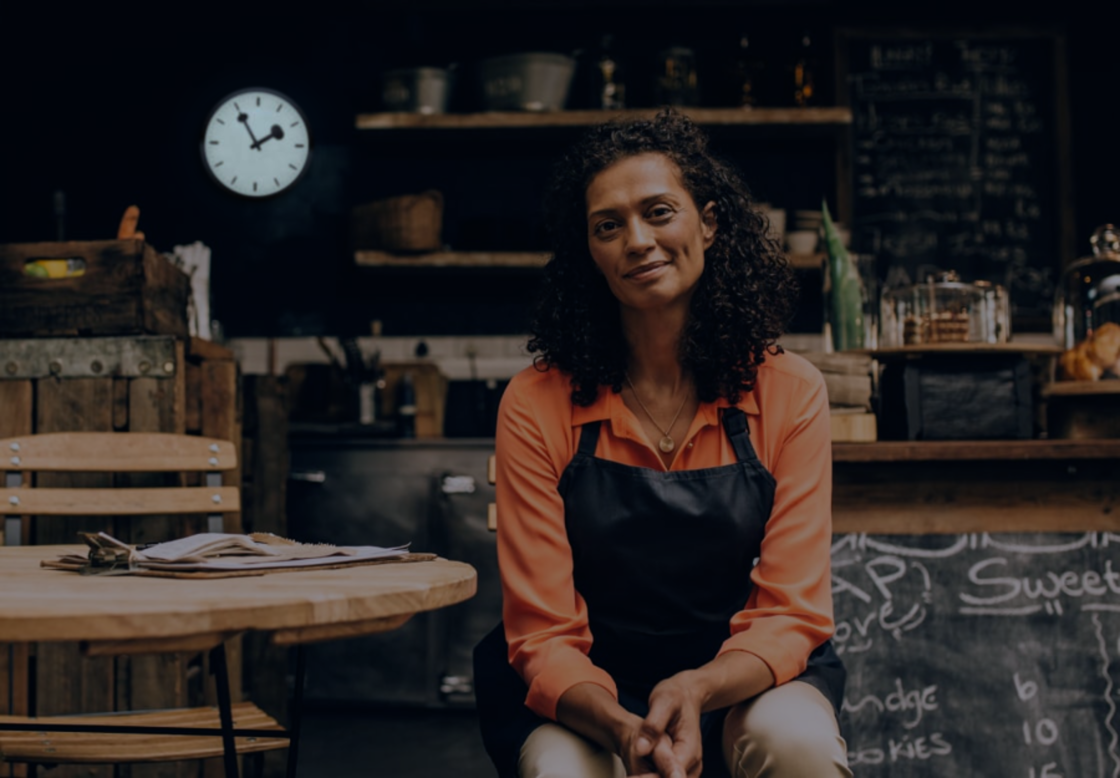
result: 1.55
